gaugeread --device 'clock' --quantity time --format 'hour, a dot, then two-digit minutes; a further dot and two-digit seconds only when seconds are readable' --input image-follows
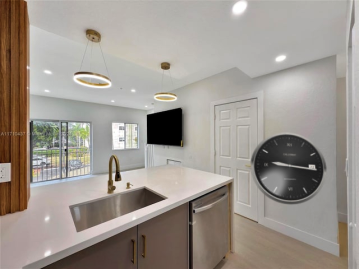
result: 9.16
